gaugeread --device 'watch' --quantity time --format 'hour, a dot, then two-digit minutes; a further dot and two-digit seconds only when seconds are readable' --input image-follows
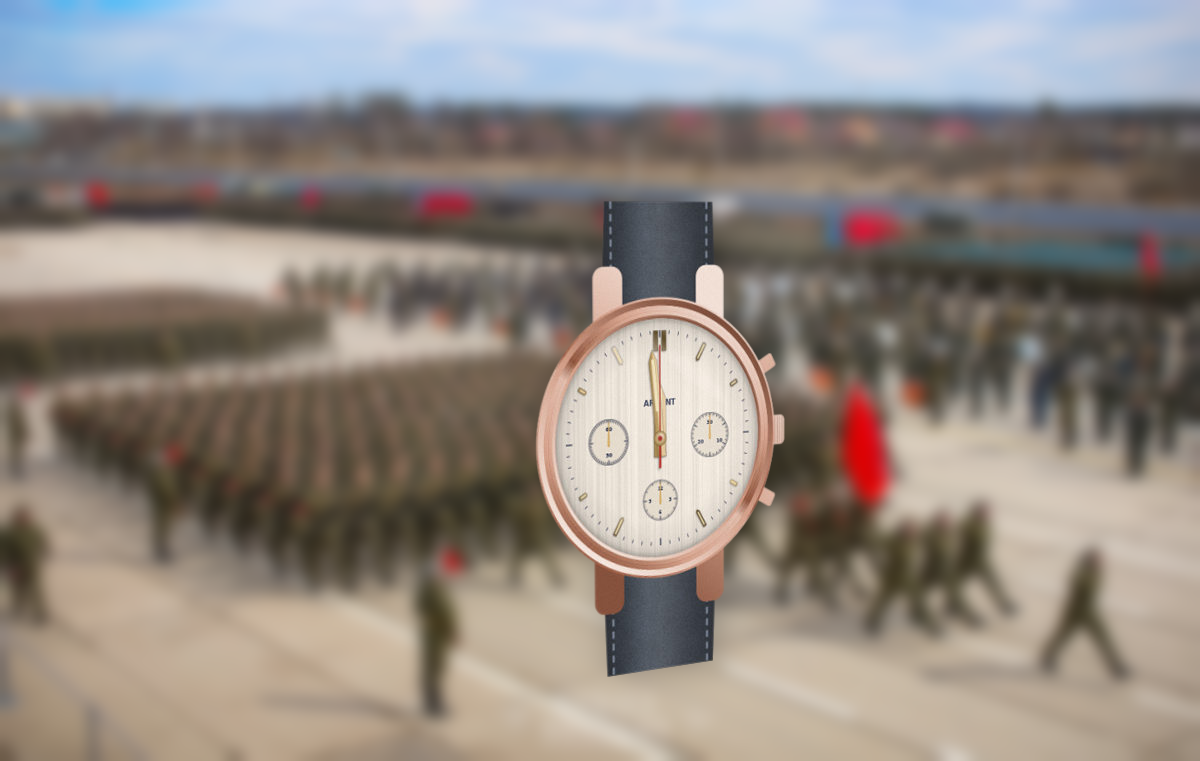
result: 11.59
